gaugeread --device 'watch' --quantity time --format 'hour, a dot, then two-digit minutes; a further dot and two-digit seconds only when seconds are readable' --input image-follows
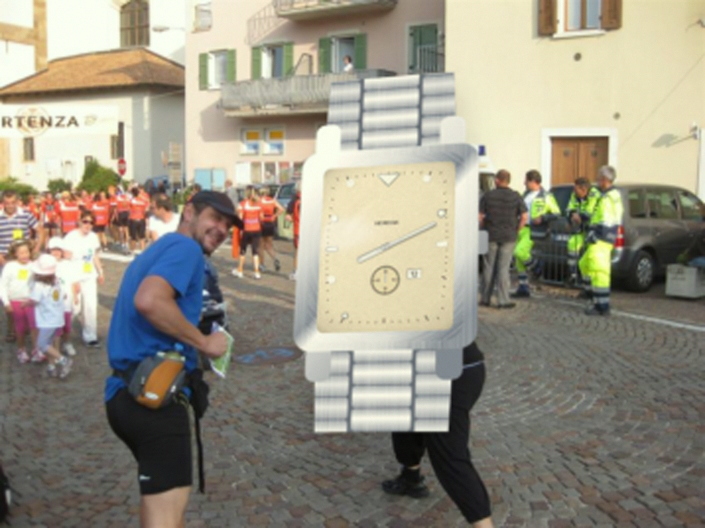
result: 8.11
